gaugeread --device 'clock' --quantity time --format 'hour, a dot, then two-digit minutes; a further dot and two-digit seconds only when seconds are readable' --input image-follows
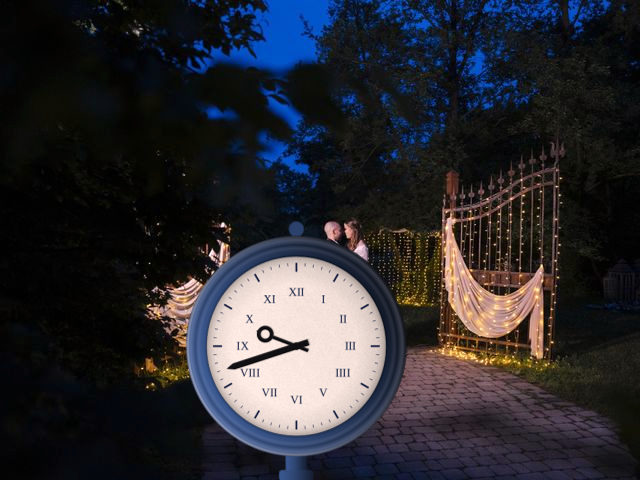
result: 9.42
